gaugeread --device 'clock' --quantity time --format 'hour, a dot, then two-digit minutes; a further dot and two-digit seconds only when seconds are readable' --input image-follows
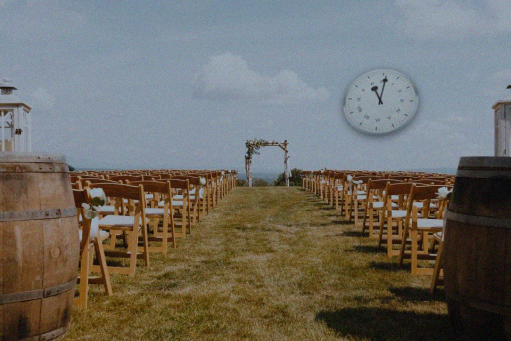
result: 11.01
